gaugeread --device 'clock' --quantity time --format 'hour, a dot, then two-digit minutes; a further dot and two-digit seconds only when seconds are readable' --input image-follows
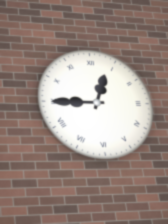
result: 12.45
